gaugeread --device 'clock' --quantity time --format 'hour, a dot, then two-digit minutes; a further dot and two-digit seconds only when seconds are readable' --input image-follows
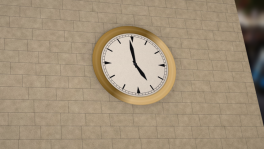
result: 4.59
